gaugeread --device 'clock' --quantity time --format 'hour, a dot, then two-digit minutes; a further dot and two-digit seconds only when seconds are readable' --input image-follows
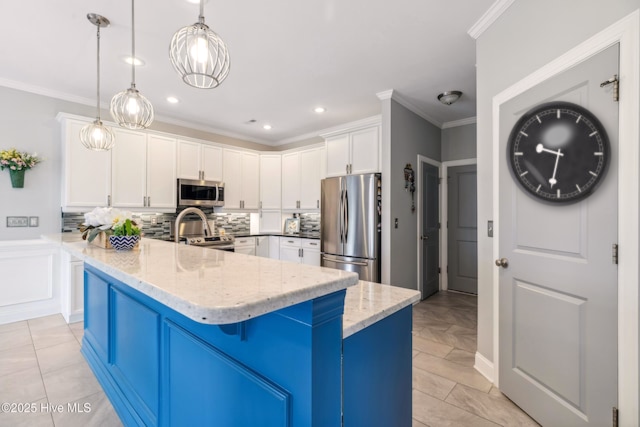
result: 9.32
